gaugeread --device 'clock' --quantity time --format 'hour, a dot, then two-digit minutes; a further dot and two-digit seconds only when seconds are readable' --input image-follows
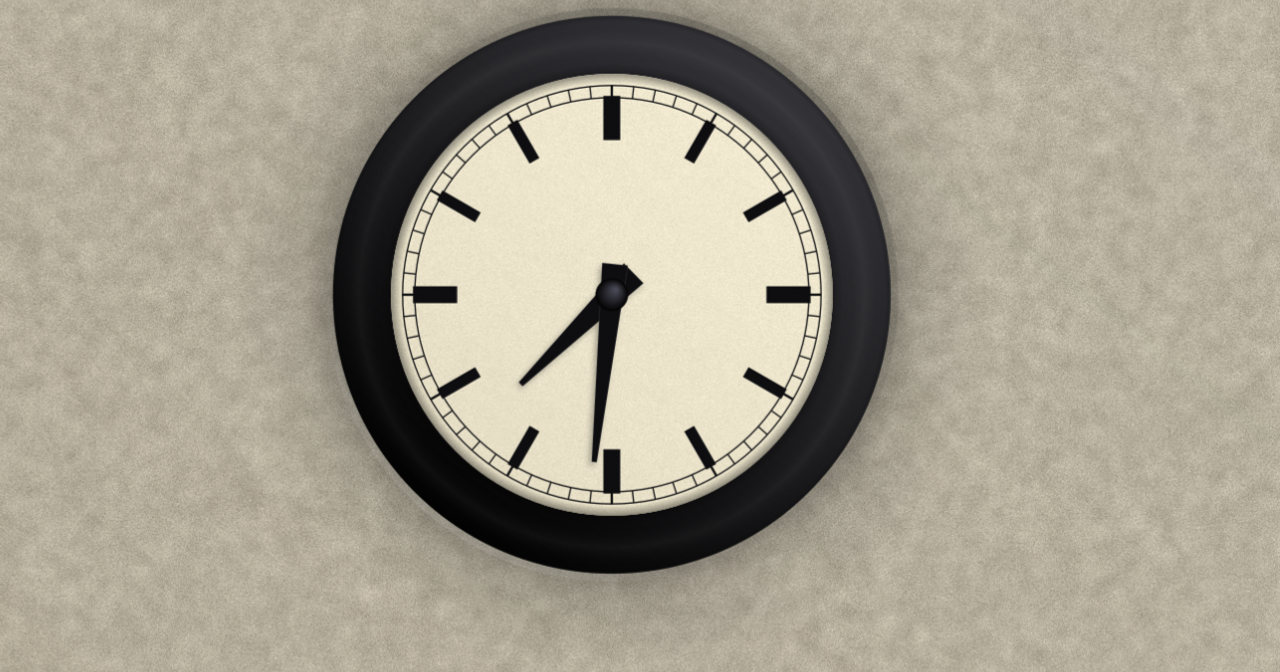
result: 7.31
